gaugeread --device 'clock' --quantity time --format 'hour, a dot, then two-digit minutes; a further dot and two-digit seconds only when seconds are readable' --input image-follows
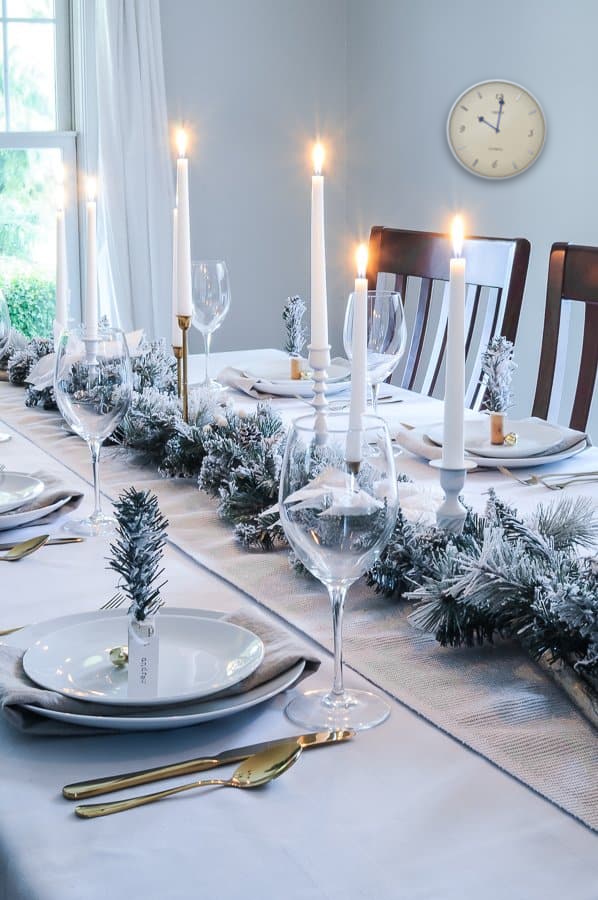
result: 10.01
